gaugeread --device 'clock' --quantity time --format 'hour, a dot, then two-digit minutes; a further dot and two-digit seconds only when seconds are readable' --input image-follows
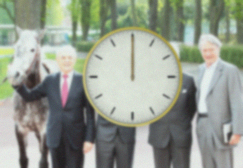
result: 12.00
